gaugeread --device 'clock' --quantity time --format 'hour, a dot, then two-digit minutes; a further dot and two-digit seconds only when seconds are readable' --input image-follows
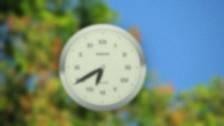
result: 6.40
